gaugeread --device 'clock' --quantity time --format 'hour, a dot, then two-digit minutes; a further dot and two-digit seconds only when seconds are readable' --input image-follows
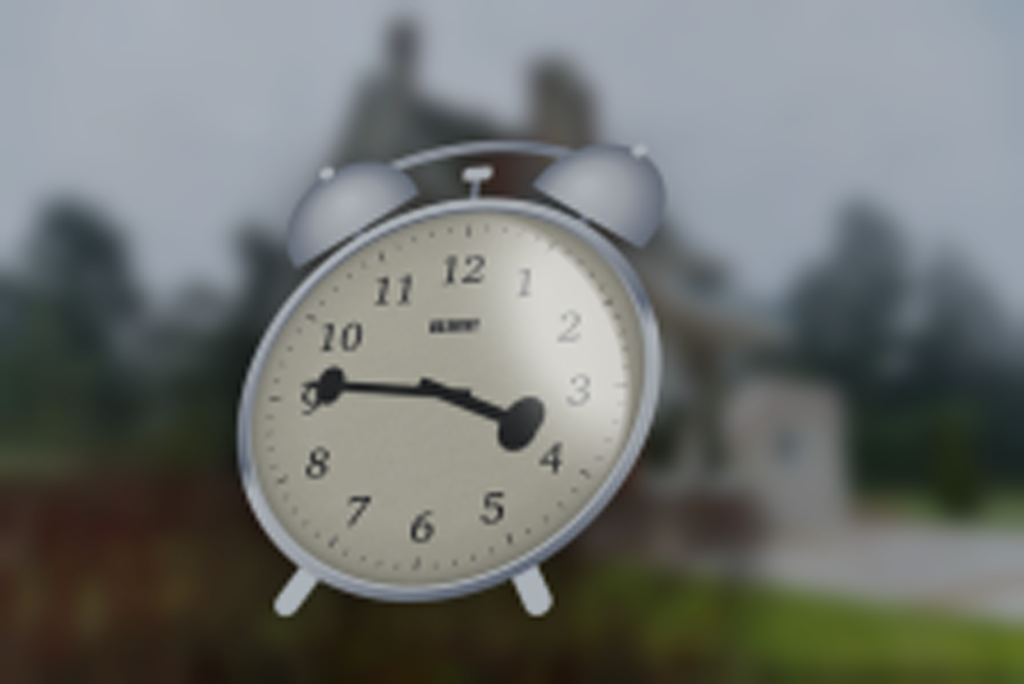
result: 3.46
